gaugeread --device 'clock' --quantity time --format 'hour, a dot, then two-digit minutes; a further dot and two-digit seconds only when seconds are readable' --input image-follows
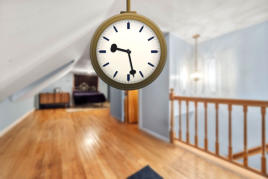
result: 9.28
